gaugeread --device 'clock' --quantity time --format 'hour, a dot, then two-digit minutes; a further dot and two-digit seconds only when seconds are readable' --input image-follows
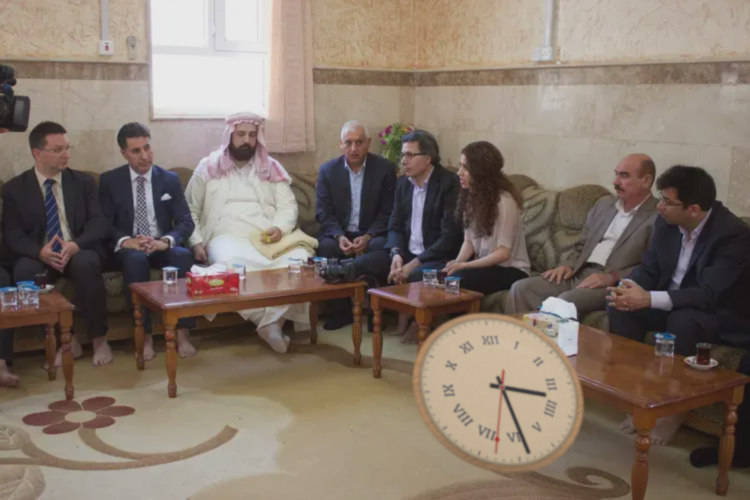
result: 3.28.33
